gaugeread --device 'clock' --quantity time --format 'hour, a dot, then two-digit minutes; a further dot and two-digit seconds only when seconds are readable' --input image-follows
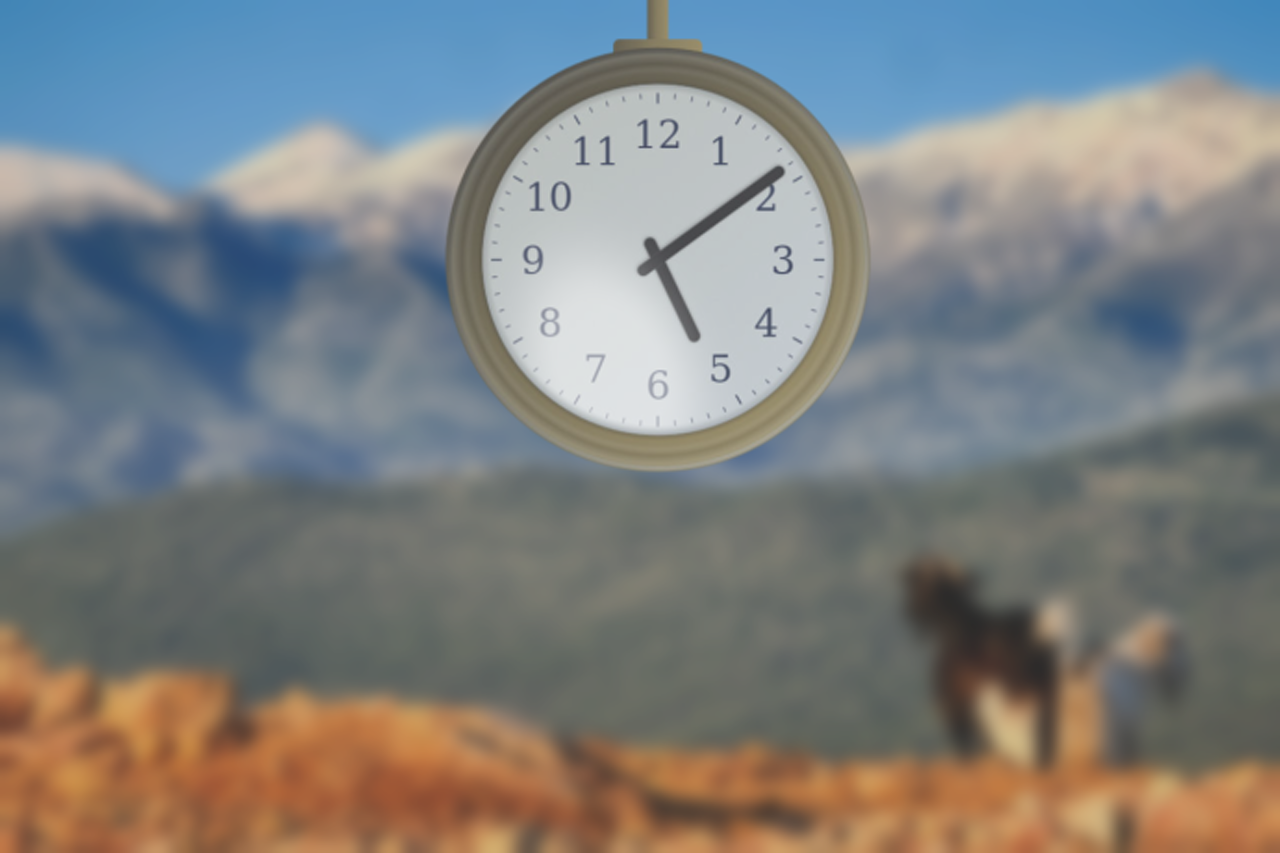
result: 5.09
